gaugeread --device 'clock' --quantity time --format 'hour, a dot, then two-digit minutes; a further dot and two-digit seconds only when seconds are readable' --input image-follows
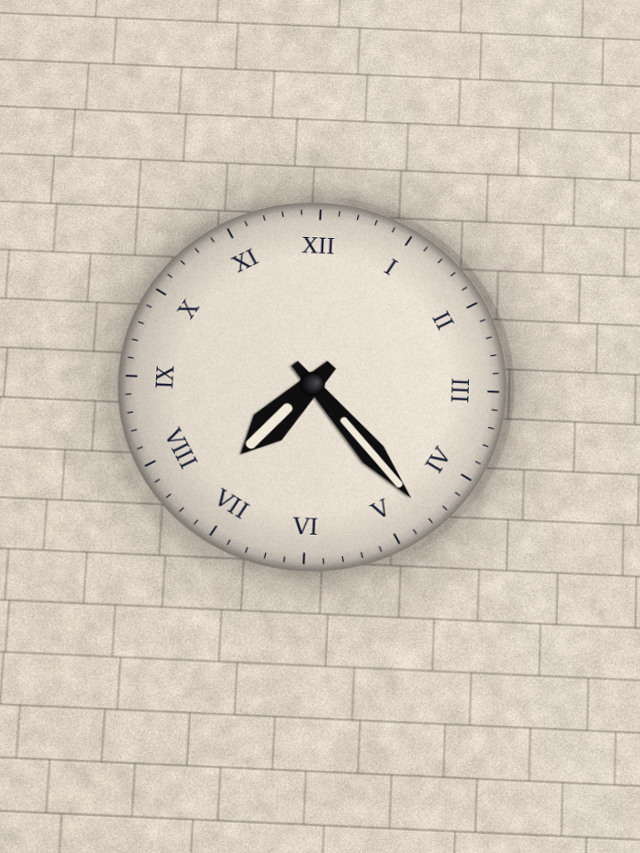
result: 7.23
